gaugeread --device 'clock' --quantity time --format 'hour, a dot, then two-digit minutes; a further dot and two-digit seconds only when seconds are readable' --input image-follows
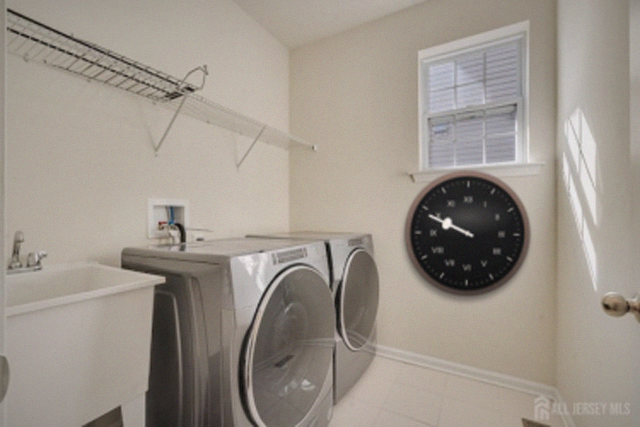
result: 9.49
